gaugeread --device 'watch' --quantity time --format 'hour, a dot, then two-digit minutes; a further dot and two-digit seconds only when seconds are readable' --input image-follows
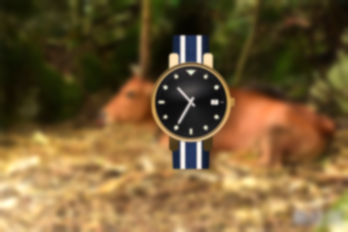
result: 10.35
